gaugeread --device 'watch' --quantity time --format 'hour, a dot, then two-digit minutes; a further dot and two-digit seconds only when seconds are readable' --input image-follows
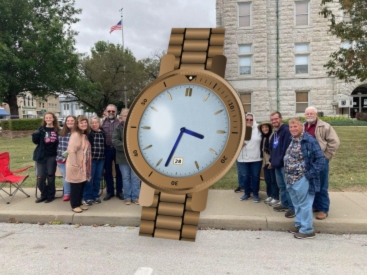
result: 3.33
